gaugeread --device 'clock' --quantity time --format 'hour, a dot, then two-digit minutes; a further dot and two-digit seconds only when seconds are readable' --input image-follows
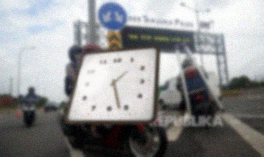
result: 1.27
